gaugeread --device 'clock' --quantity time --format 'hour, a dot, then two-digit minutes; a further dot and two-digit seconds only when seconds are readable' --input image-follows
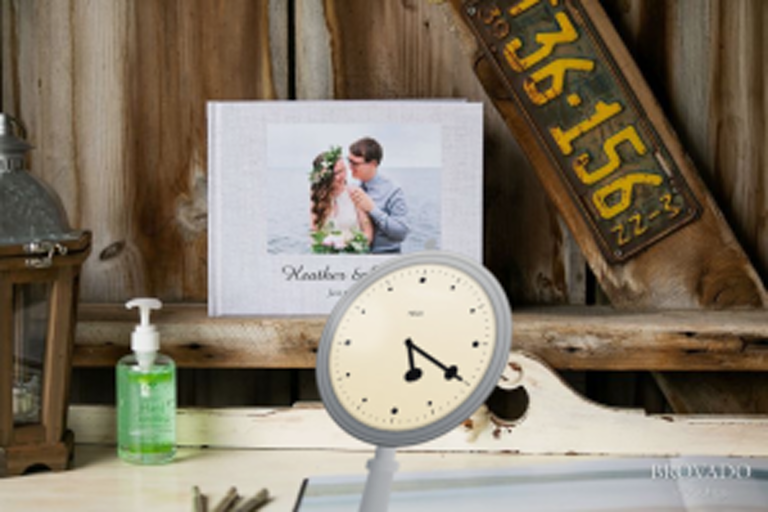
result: 5.20
